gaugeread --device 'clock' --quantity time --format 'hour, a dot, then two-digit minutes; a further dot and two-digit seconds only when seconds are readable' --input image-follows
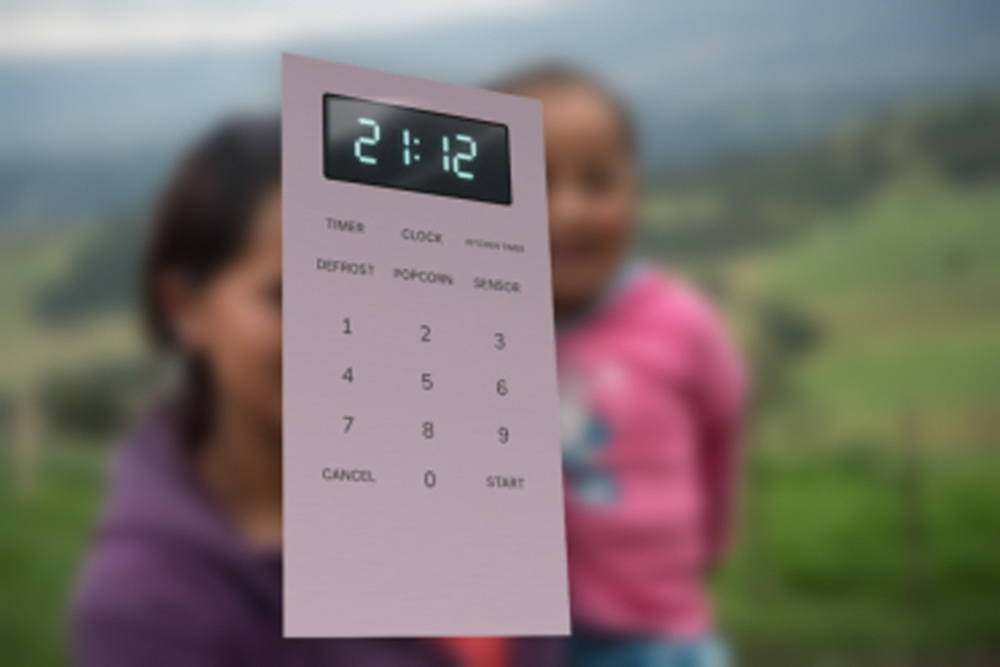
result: 21.12
